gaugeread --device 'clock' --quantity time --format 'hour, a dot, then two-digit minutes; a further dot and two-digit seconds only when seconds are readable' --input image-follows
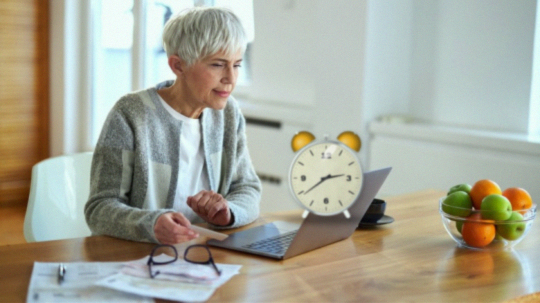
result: 2.39
